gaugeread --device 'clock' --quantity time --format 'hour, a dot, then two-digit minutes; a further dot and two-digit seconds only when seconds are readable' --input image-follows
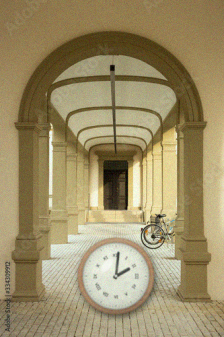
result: 2.01
